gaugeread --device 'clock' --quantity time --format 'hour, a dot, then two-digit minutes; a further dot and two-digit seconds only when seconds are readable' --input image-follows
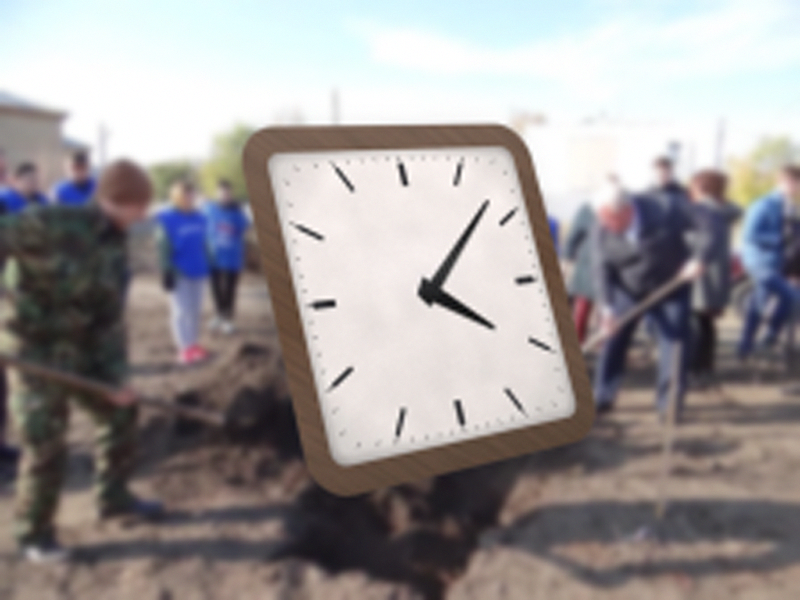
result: 4.08
